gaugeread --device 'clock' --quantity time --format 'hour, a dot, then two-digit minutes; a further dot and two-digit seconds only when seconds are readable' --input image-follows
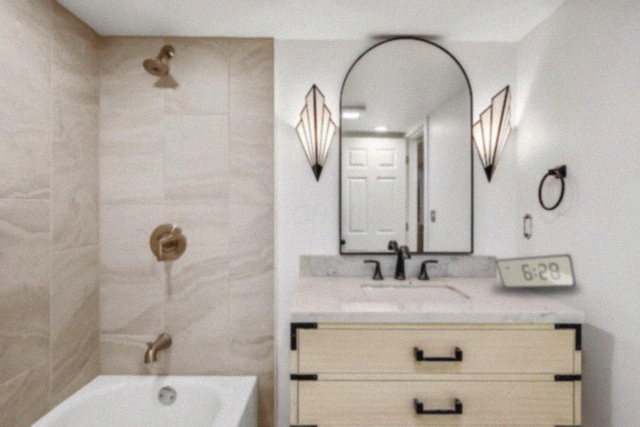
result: 6.28
